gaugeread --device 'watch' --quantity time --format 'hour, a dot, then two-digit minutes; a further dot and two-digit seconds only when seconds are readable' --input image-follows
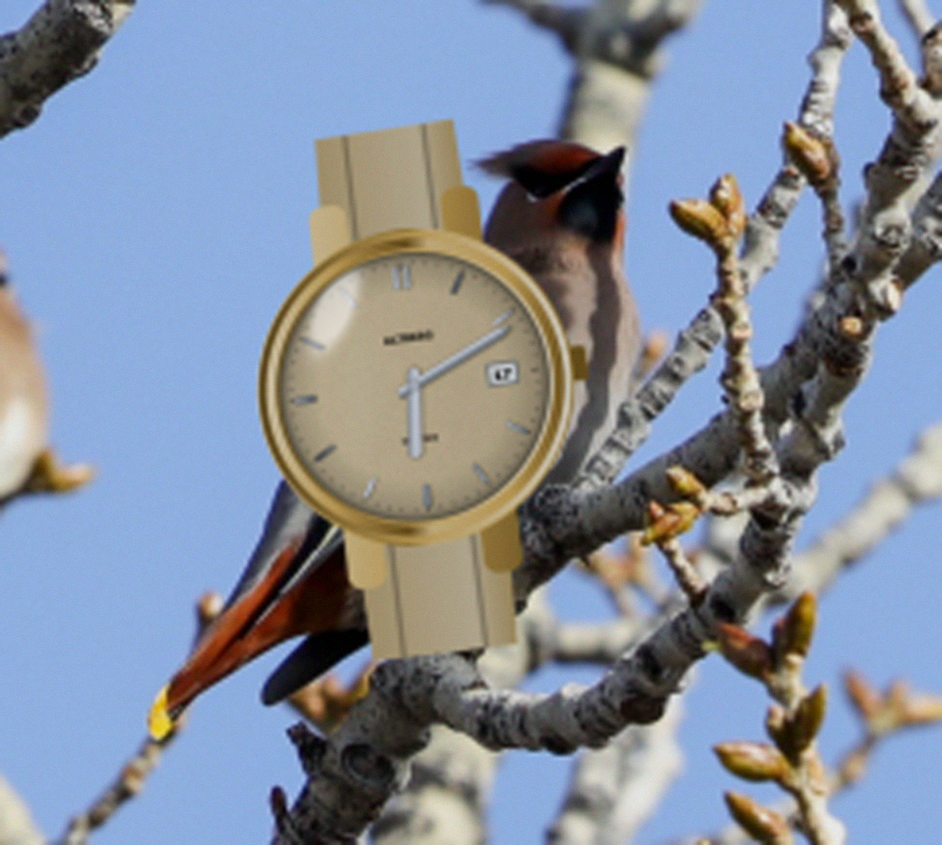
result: 6.11
